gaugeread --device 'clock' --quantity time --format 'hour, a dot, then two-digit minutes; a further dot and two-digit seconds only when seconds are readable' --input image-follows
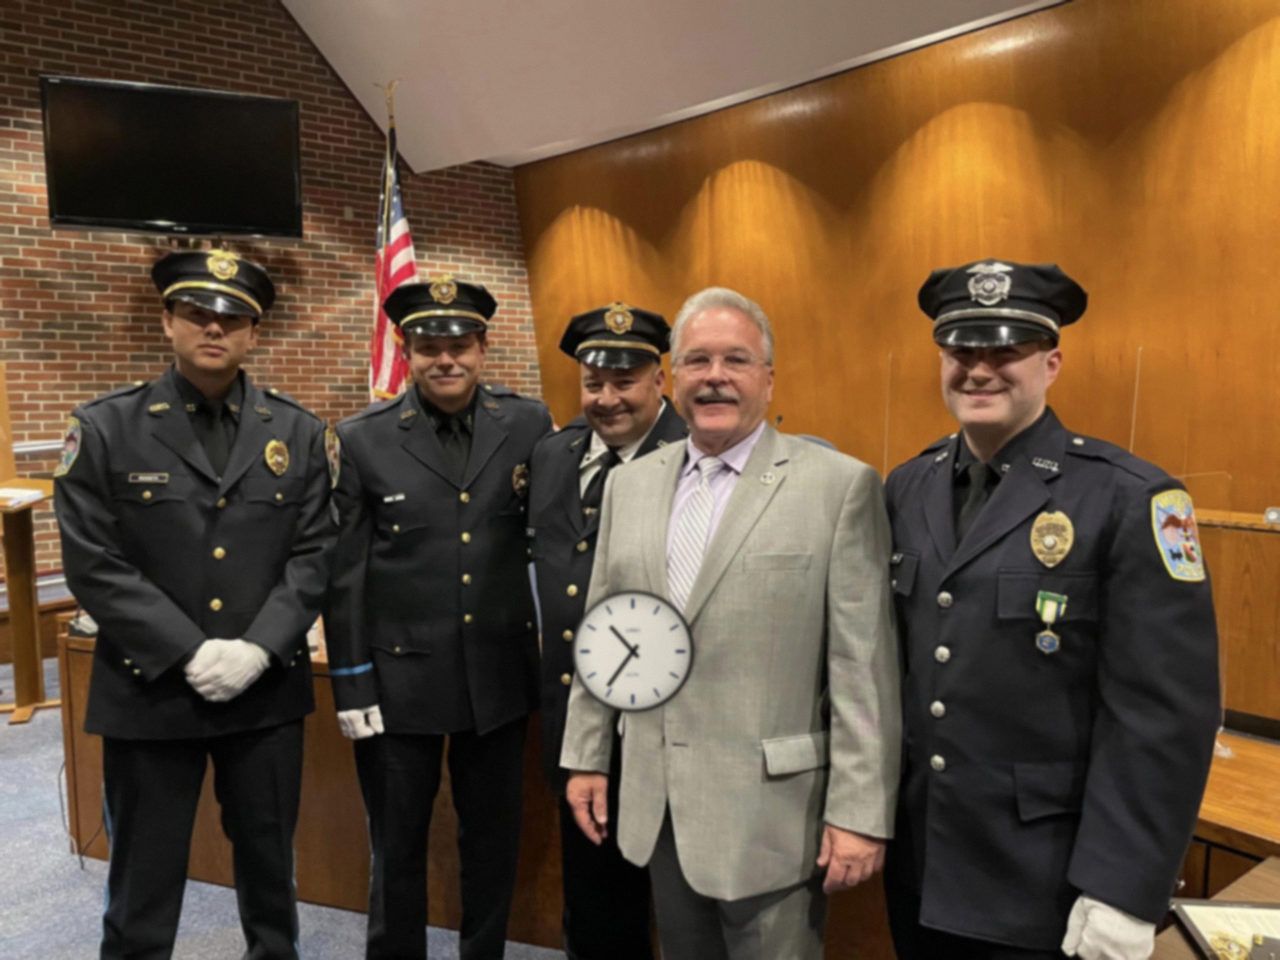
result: 10.36
